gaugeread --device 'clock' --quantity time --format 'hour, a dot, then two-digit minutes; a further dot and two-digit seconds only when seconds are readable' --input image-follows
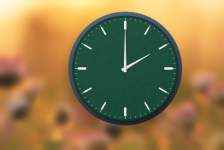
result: 2.00
